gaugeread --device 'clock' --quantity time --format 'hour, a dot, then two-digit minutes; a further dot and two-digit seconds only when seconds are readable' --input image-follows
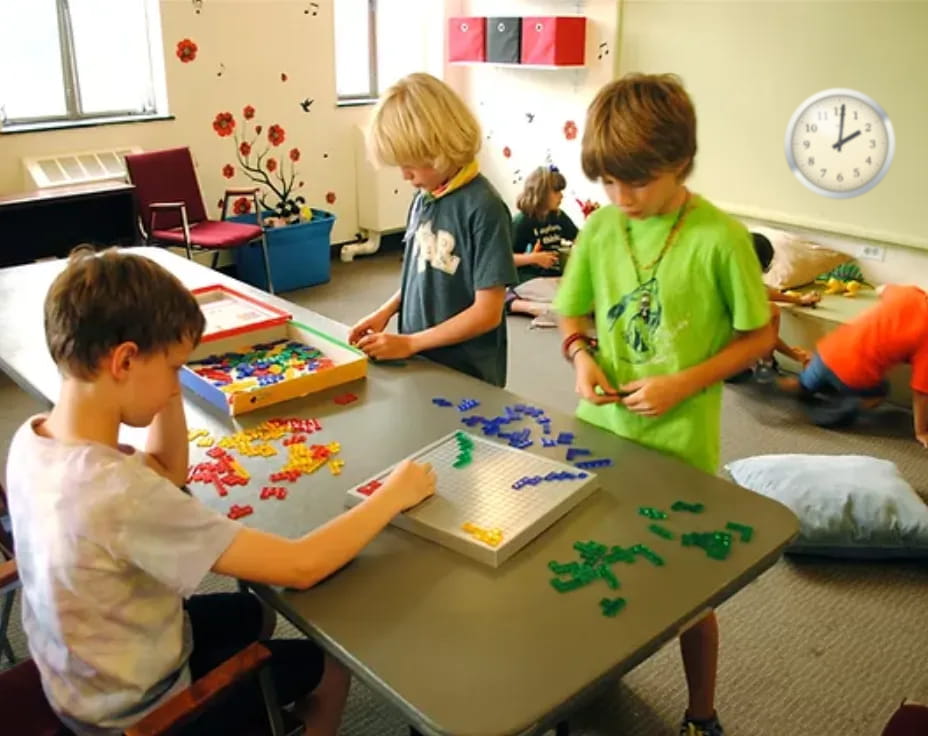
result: 2.01
